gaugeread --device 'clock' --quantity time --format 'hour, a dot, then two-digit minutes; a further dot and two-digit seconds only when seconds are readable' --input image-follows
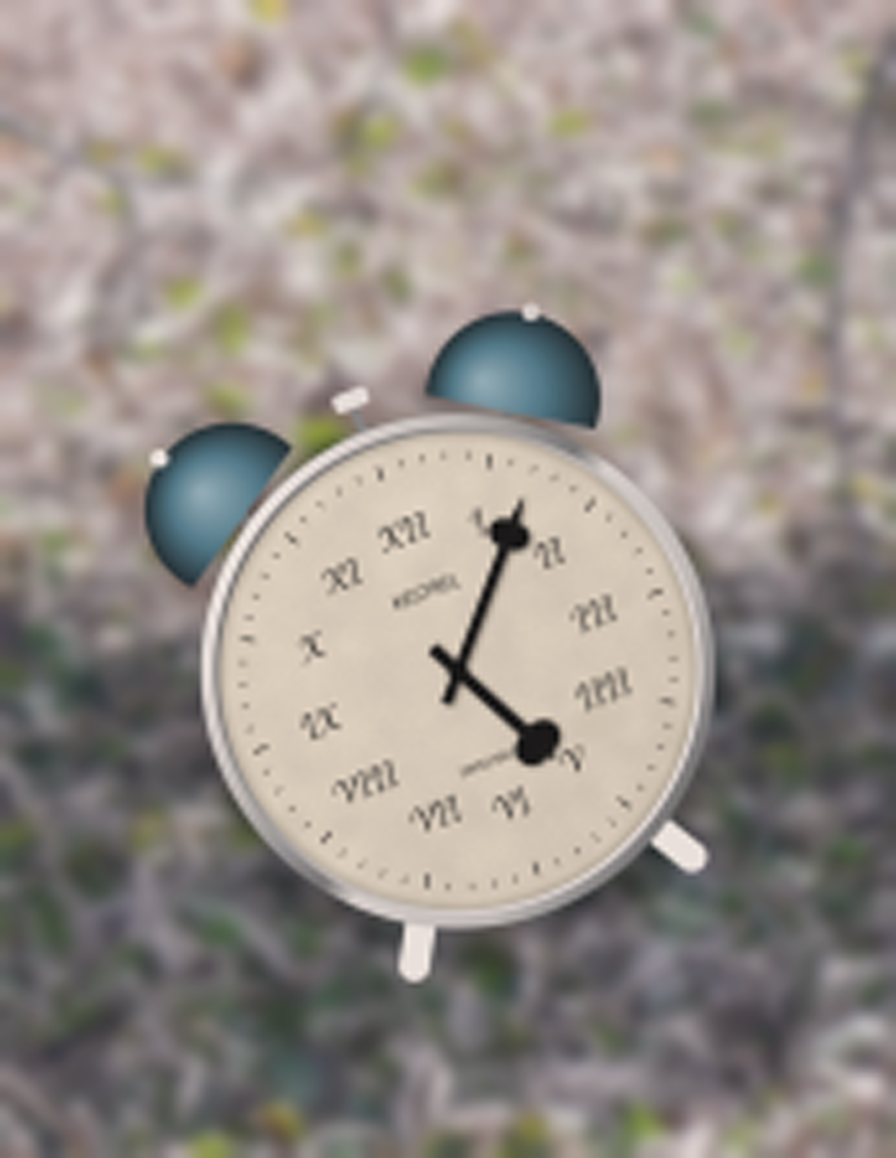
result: 5.07
